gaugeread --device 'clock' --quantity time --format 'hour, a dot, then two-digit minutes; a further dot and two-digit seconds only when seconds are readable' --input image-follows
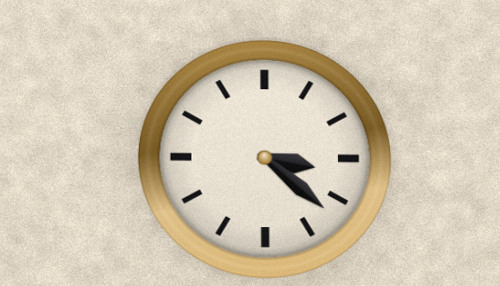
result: 3.22
